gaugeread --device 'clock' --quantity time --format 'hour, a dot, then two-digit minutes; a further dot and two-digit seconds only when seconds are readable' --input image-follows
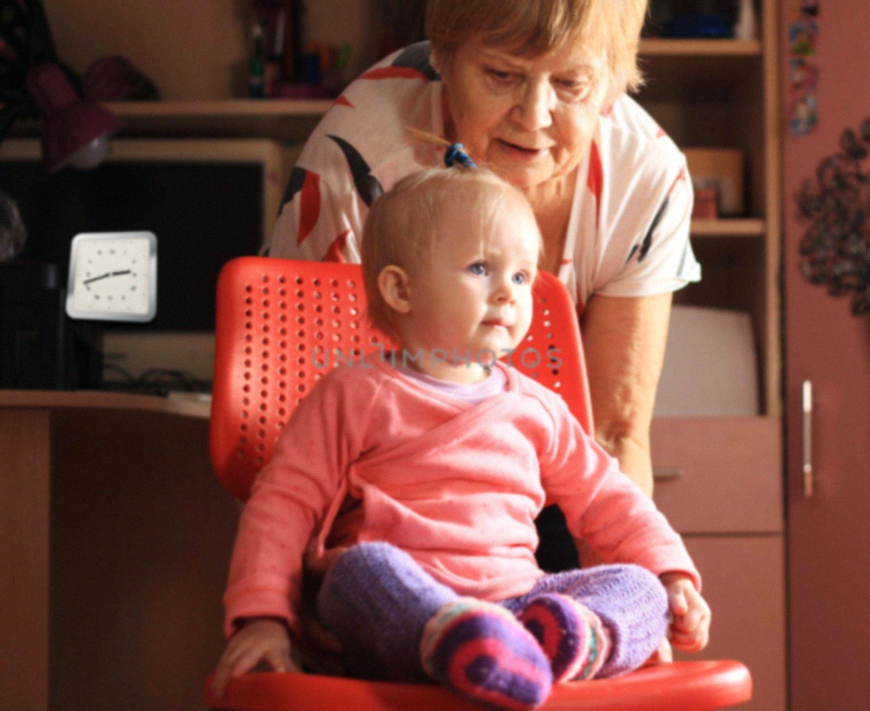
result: 2.42
